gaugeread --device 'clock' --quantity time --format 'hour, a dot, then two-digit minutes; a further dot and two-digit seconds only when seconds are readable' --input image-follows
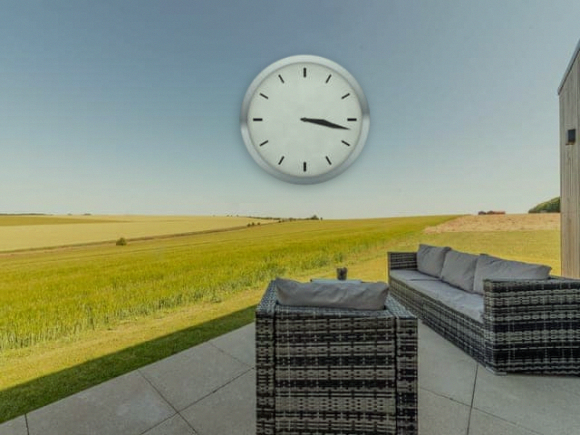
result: 3.17
